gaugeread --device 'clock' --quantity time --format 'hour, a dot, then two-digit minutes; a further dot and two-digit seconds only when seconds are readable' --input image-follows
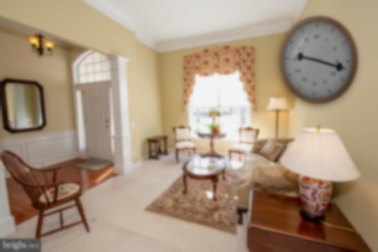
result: 9.17
